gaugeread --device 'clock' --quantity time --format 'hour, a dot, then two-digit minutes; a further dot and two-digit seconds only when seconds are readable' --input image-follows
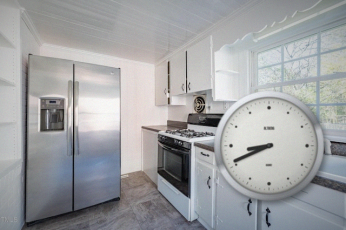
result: 8.41
